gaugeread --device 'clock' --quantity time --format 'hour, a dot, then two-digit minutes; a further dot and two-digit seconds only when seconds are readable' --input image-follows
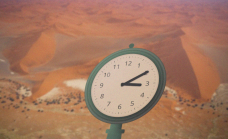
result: 3.10
